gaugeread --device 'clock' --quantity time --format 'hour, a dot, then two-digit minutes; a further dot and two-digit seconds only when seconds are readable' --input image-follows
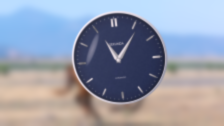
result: 11.06
